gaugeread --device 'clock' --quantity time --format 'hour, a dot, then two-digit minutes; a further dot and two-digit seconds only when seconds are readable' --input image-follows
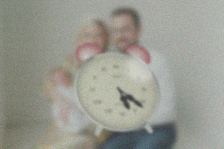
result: 5.22
